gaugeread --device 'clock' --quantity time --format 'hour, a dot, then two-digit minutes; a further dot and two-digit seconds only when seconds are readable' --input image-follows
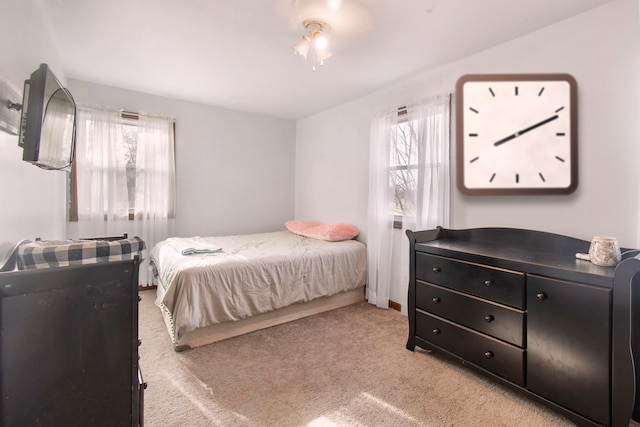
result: 8.11
